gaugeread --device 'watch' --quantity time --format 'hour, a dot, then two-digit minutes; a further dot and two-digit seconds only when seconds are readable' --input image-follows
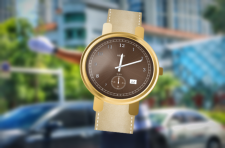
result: 12.11
